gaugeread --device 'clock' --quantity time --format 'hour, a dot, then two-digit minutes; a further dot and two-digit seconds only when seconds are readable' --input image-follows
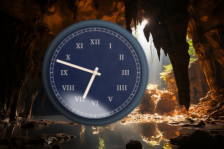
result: 6.48
